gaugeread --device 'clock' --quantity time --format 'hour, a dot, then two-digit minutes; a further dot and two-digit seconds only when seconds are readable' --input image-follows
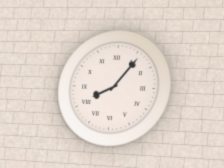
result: 8.06
